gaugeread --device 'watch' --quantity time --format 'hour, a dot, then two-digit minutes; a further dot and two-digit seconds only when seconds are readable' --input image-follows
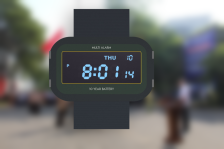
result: 8.01.14
